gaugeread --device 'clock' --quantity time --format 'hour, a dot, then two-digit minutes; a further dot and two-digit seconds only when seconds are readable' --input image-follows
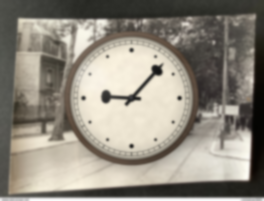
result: 9.07
